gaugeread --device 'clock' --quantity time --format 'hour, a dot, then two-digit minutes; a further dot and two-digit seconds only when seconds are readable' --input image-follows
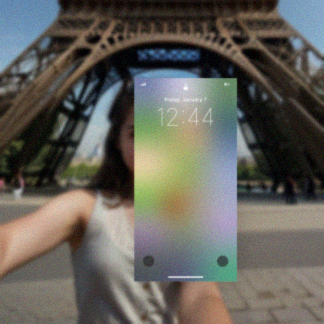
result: 12.44
